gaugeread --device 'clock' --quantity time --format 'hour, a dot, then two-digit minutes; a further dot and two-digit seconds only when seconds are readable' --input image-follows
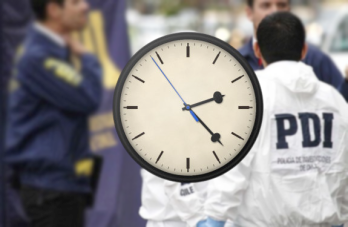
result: 2.22.54
